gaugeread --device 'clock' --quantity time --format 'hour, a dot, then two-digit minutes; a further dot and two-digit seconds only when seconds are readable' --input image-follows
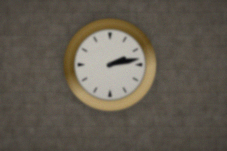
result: 2.13
